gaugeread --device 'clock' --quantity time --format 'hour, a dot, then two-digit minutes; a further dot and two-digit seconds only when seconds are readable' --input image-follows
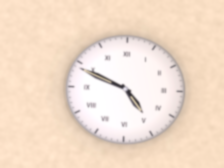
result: 4.49
